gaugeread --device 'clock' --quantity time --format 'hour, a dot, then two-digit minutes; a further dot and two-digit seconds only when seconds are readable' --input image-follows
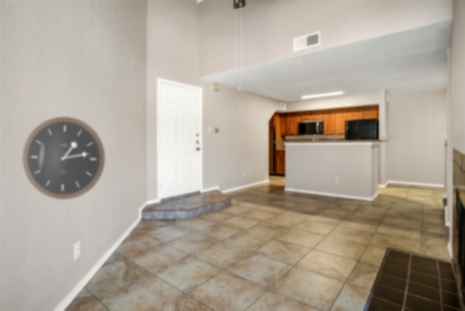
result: 1.13
